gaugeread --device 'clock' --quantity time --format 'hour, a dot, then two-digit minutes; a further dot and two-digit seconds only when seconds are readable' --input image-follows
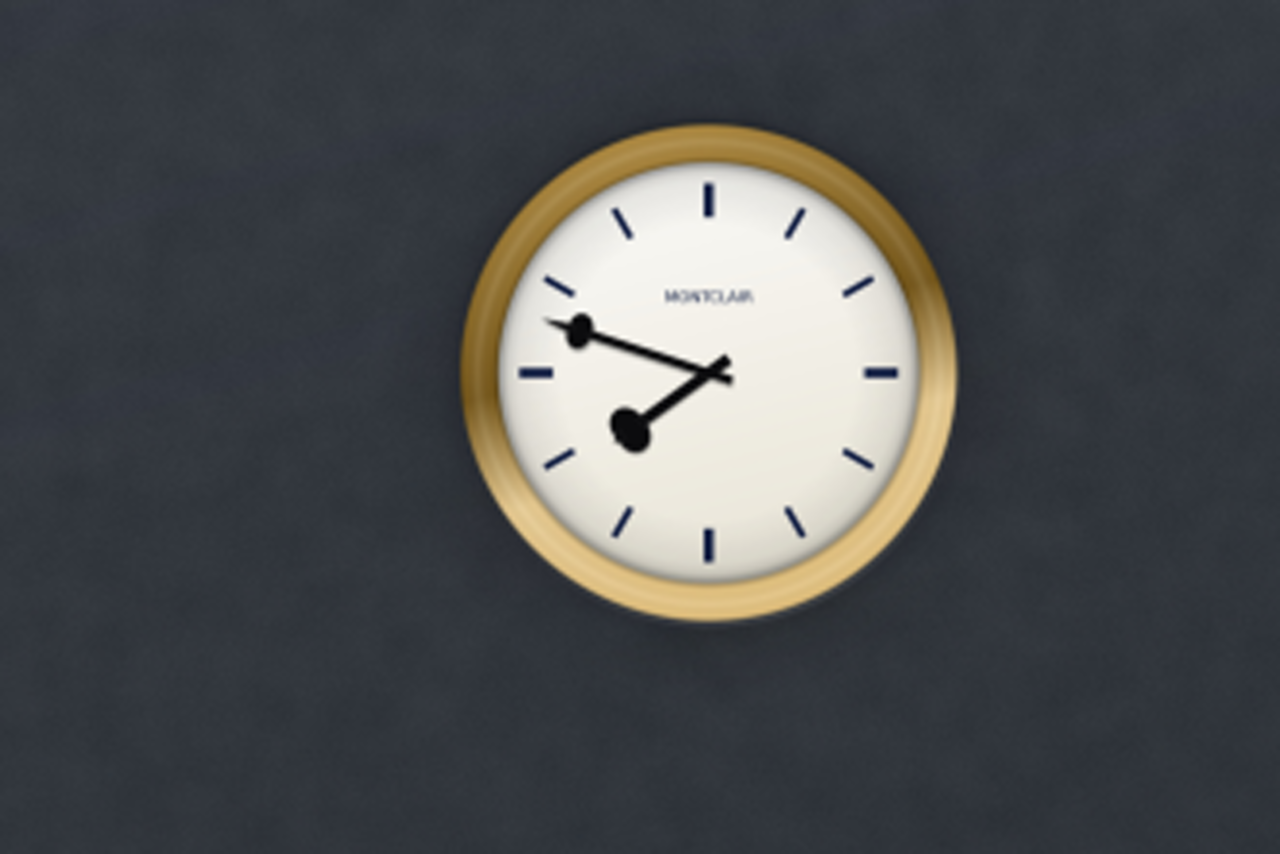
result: 7.48
